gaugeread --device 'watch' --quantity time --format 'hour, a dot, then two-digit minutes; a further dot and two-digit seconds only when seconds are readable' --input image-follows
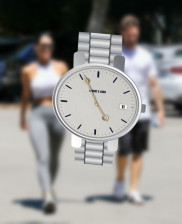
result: 4.56
